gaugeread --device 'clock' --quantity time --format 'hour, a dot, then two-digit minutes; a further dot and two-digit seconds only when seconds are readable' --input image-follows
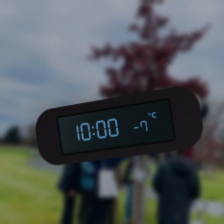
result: 10.00
